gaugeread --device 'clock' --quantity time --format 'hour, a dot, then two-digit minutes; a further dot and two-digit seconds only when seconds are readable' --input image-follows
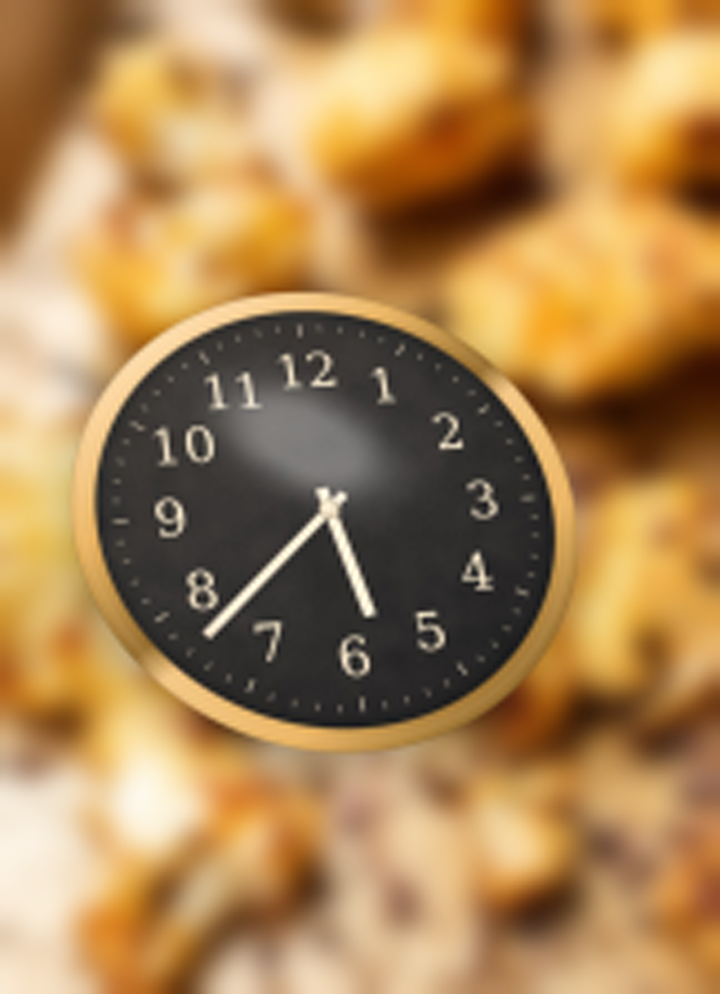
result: 5.38
